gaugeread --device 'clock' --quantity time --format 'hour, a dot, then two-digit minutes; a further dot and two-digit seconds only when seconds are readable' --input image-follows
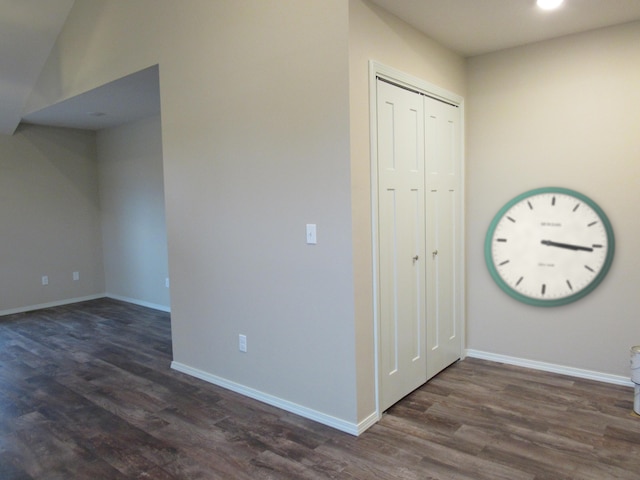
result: 3.16
